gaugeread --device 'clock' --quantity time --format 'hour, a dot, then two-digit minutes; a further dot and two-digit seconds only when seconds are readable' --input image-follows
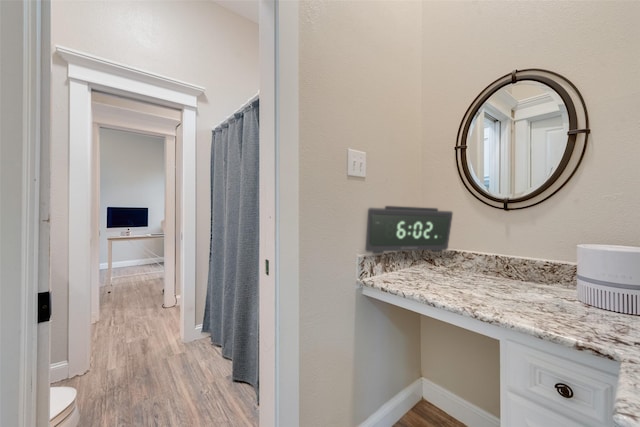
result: 6.02
